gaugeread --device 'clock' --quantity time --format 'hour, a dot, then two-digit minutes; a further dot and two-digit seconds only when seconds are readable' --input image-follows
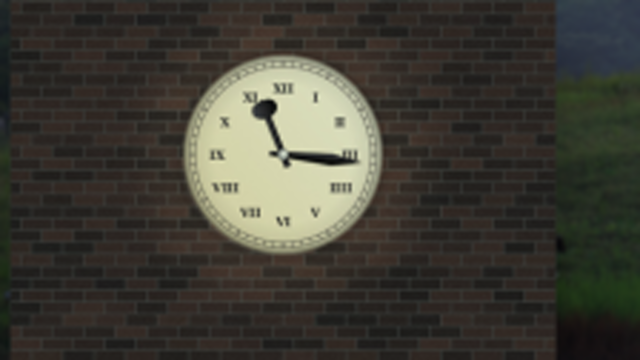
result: 11.16
